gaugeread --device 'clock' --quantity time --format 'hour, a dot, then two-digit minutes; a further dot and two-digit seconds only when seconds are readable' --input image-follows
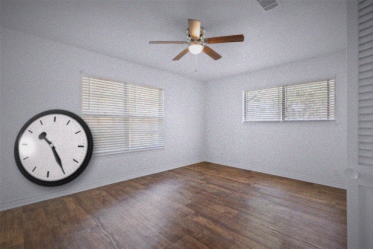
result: 10.25
